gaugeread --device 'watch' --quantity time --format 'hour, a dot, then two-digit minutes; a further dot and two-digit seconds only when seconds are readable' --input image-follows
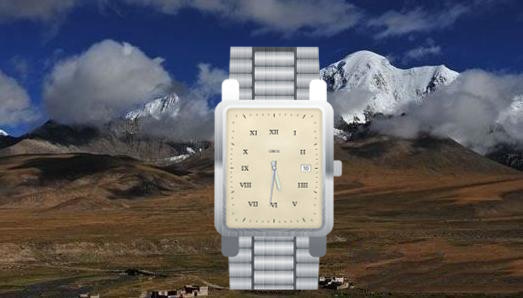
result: 5.31
